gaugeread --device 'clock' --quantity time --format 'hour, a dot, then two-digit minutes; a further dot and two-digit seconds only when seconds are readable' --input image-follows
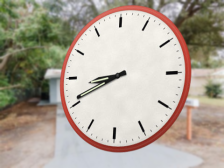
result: 8.41
